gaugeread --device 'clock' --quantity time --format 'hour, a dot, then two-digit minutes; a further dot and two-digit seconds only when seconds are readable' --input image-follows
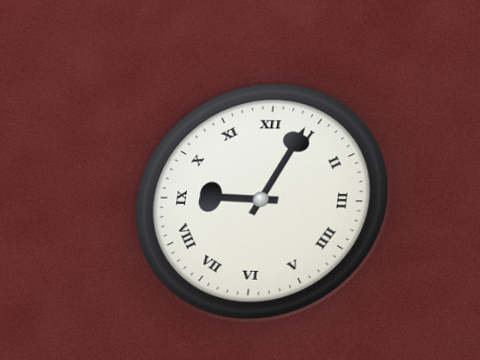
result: 9.04
